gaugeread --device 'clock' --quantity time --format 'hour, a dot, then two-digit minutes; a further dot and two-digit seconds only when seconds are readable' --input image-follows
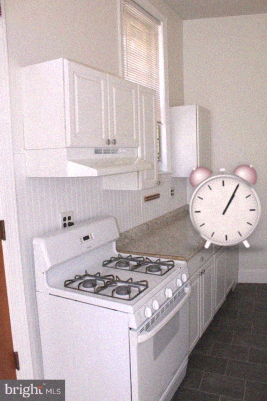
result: 1.05
